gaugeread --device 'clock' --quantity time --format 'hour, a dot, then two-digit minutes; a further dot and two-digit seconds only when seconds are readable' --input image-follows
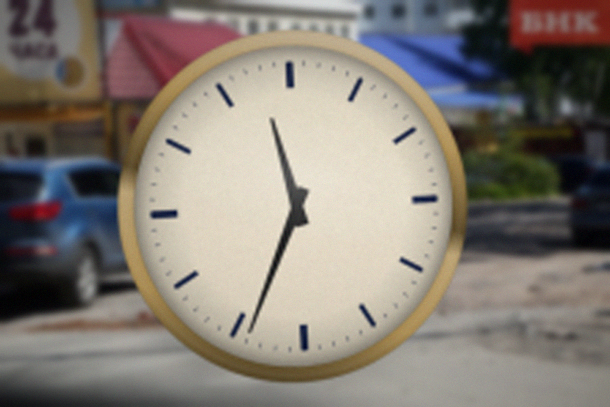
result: 11.34
